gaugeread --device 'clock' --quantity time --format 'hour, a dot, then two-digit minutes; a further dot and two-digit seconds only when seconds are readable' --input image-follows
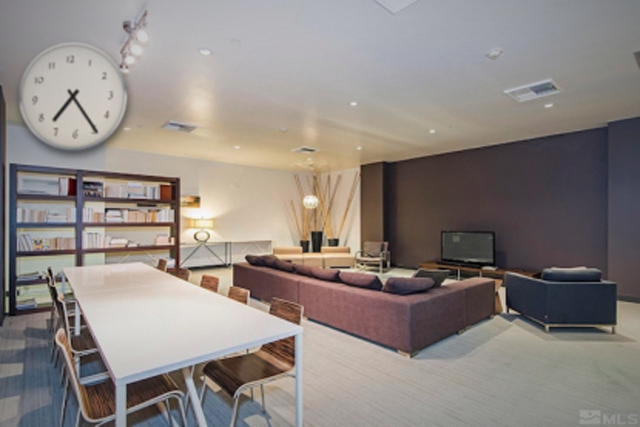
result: 7.25
